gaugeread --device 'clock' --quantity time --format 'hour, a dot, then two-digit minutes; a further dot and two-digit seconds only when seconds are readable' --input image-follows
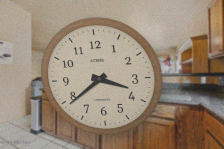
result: 3.39
